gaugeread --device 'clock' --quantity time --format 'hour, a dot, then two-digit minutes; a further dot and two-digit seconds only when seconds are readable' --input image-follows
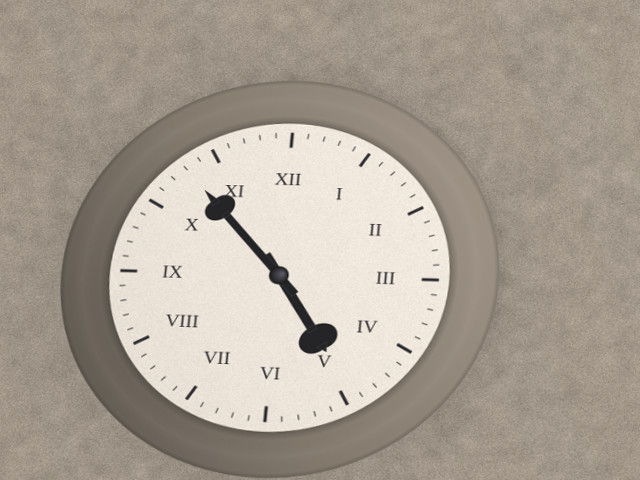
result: 4.53
